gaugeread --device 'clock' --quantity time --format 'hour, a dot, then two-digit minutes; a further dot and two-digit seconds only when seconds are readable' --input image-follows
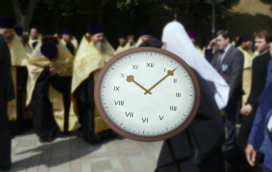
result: 10.07
